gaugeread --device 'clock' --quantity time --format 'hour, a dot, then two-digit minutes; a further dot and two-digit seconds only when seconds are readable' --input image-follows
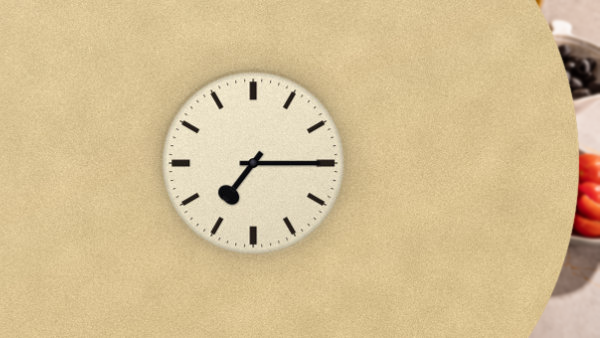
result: 7.15
